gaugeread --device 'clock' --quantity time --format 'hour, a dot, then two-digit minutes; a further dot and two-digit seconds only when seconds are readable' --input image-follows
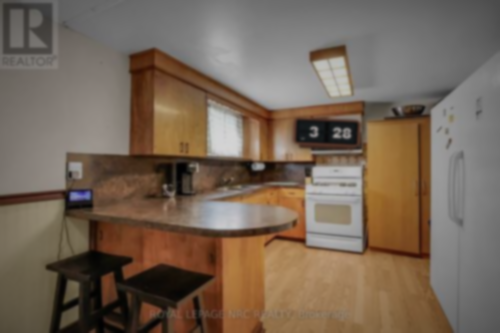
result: 3.28
